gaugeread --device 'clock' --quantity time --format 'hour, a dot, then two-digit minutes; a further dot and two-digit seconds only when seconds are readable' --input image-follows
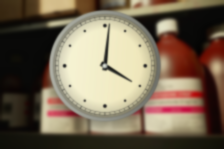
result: 4.01
